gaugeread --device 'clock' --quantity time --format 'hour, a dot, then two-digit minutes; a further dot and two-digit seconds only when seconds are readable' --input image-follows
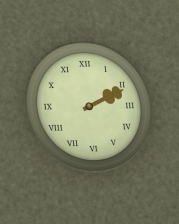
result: 2.11
